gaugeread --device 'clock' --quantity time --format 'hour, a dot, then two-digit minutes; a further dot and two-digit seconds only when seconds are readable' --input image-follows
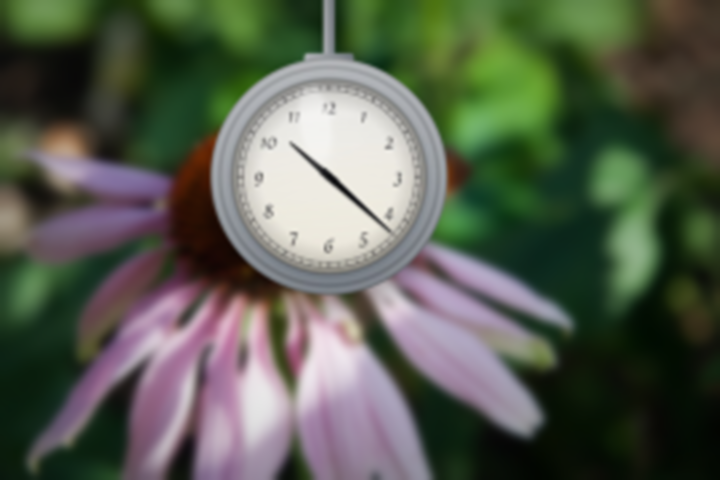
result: 10.22
